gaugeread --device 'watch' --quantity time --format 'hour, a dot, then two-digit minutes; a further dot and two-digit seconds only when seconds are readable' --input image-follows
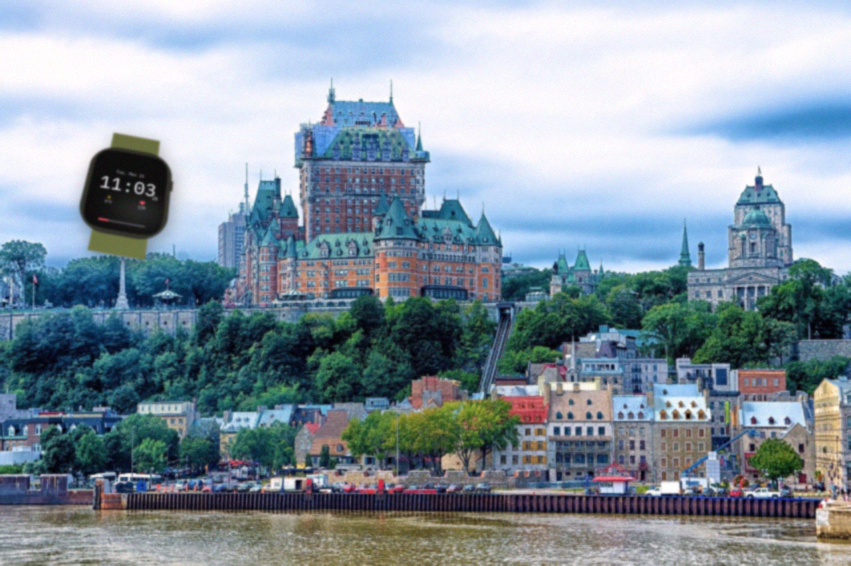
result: 11.03
